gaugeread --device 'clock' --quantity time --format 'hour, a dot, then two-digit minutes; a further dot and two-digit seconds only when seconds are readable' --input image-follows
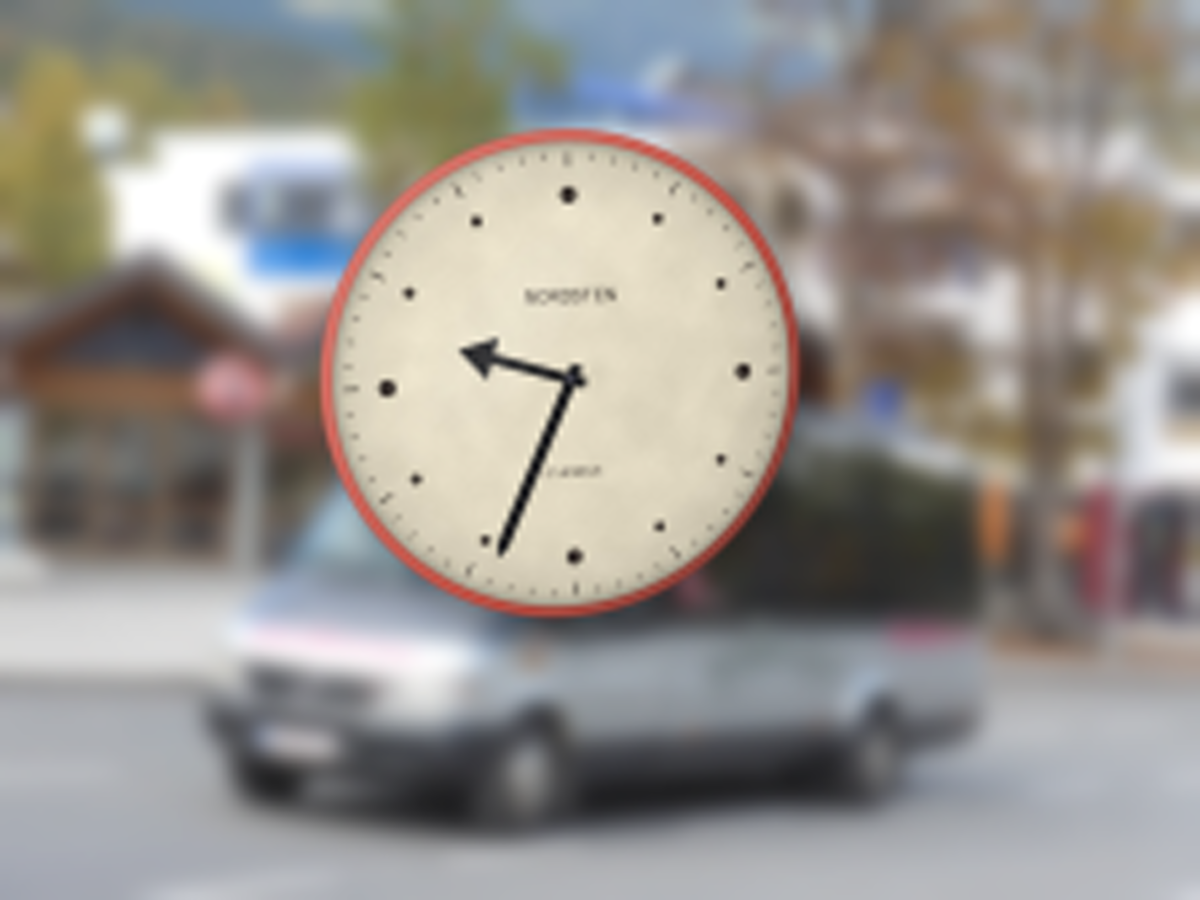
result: 9.34
